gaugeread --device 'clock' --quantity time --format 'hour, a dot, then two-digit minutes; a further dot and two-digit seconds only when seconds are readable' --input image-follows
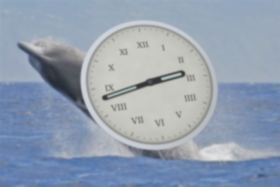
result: 2.43
